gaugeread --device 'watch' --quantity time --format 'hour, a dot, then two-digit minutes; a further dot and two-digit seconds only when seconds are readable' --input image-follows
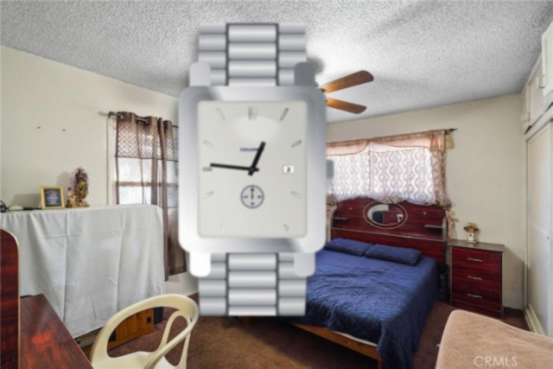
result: 12.46
